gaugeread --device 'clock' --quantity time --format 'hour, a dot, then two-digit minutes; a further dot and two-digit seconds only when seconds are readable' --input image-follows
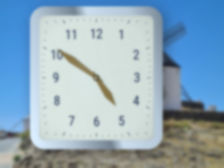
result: 4.51
